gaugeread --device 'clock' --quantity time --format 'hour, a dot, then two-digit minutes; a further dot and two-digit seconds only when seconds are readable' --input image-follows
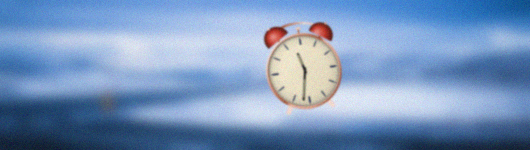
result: 11.32
